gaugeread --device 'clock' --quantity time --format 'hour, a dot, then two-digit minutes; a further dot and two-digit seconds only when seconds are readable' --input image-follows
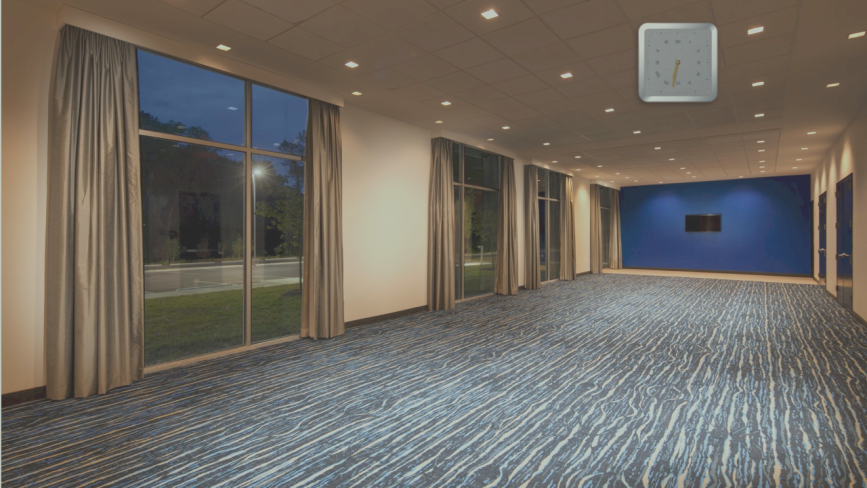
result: 6.32
